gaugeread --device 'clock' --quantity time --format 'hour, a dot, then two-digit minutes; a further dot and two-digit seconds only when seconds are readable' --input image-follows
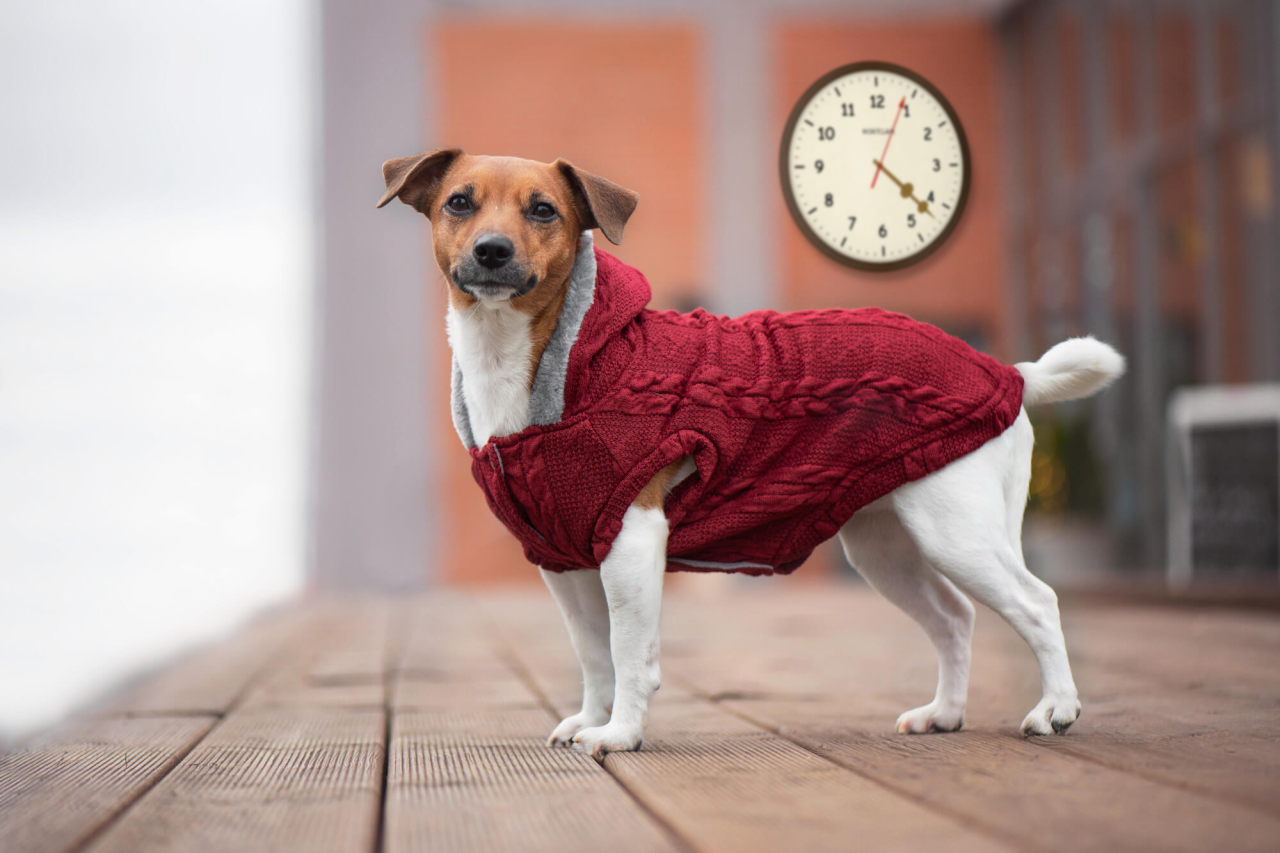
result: 4.22.04
